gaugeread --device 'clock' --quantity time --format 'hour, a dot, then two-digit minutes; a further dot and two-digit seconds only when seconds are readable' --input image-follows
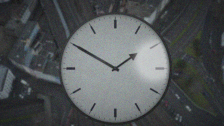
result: 1.50
